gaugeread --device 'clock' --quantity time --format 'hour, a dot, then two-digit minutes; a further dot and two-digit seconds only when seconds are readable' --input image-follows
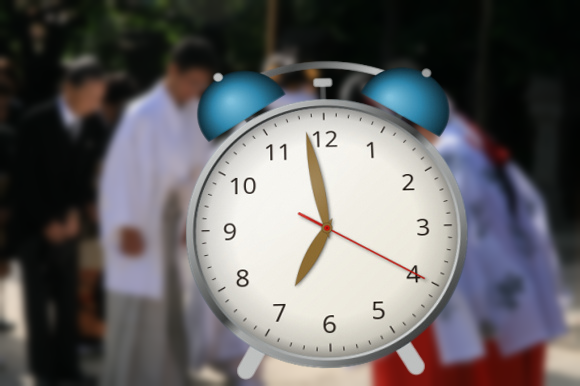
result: 6.58.20
